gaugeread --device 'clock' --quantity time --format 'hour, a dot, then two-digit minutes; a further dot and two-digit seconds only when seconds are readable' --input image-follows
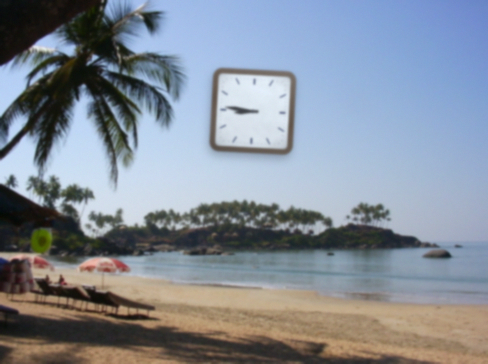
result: 8.46
